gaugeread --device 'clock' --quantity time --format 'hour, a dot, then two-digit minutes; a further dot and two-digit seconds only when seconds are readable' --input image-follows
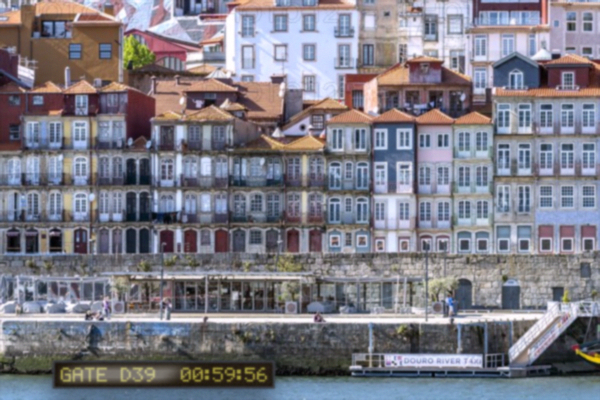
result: 0.59.56
